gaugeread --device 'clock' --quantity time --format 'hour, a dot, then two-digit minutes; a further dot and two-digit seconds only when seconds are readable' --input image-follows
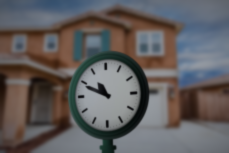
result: 10.49
